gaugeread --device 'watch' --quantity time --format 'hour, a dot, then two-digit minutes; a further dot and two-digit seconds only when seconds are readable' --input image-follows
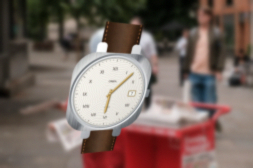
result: 6.07
